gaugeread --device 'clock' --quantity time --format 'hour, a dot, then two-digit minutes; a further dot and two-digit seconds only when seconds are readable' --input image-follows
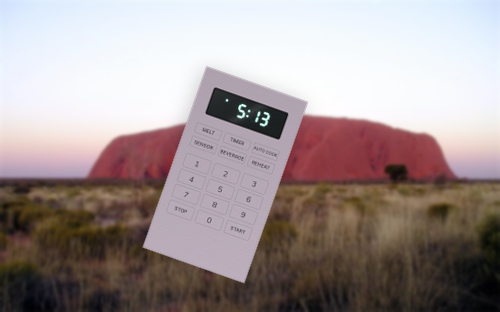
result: 5.13
